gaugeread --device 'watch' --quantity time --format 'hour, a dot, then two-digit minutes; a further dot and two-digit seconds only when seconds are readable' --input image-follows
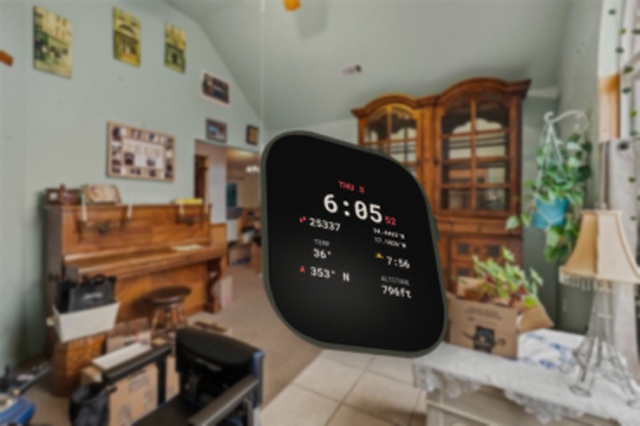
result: 6.05
